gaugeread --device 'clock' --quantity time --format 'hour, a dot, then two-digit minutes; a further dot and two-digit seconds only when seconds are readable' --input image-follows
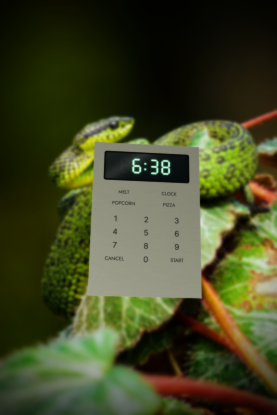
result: 6.38
